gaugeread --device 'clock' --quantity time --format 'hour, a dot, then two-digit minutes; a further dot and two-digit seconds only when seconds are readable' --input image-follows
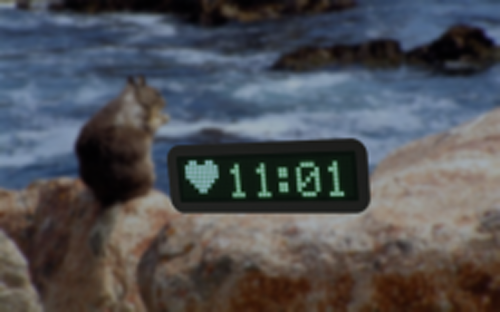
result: 11.01
